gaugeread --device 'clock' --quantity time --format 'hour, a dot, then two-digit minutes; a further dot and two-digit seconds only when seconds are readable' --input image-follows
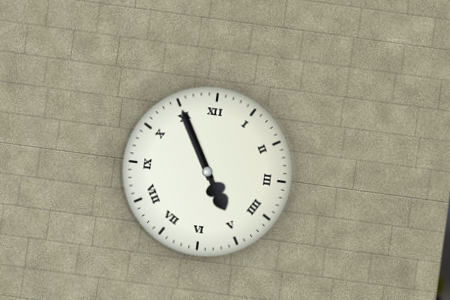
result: 4.55
